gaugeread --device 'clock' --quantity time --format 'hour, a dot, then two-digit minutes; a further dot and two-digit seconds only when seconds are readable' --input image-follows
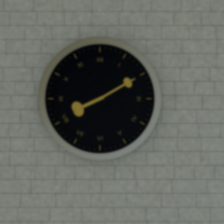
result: 8.10
